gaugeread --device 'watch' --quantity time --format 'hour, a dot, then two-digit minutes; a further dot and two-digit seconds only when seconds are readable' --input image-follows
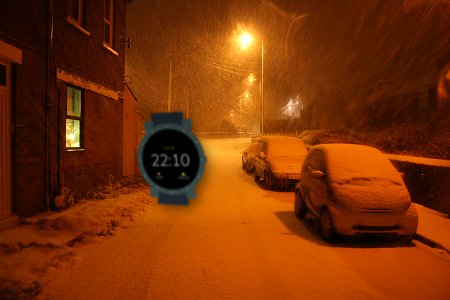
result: 22.10
